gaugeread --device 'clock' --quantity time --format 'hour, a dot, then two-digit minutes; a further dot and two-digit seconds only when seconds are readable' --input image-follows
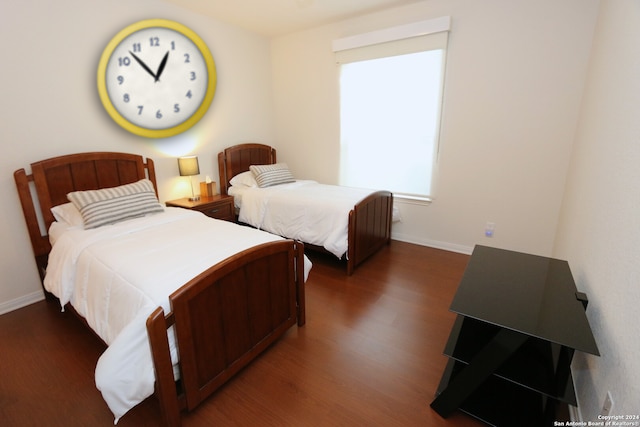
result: 12.53
